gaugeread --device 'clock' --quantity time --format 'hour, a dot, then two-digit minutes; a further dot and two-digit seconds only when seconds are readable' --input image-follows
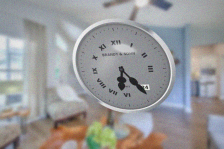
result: 6.24
